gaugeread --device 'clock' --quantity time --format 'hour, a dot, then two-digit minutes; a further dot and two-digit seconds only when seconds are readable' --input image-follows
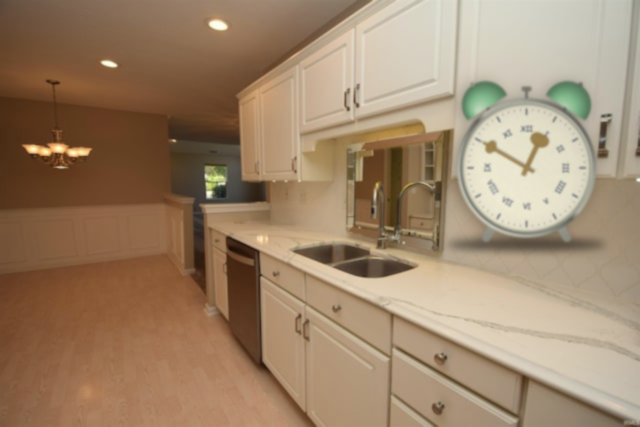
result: 12.50
